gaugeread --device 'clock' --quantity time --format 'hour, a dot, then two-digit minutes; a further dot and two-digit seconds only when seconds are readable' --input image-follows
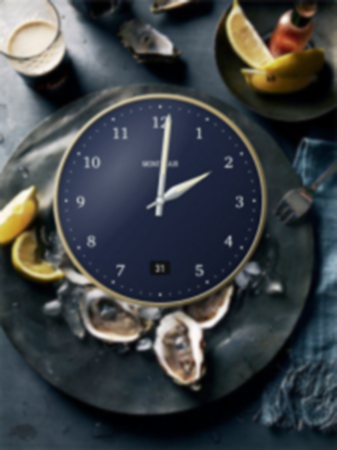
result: 2.01
